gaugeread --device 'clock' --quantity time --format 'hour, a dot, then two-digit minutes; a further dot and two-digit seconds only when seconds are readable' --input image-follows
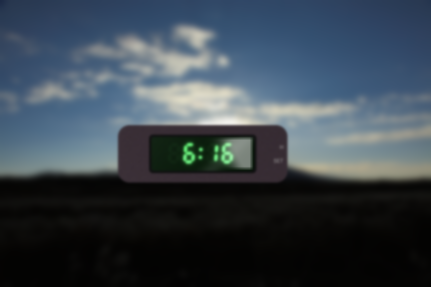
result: 6.16
